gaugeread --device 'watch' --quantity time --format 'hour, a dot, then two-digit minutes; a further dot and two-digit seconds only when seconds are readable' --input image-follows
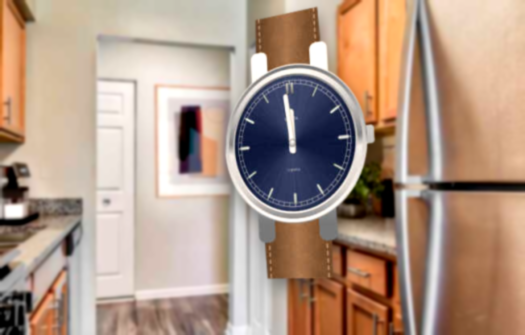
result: 11.59
